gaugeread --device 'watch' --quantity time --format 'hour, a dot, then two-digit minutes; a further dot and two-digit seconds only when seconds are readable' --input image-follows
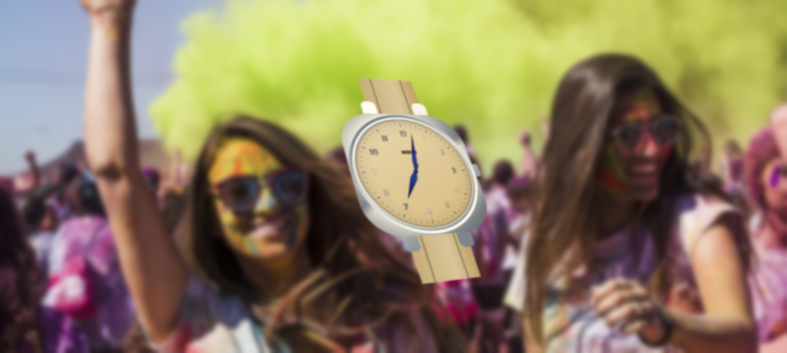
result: 7.02
